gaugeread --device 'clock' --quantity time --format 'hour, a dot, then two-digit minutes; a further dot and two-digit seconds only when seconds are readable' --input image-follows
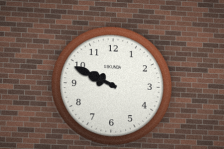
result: 9.49
